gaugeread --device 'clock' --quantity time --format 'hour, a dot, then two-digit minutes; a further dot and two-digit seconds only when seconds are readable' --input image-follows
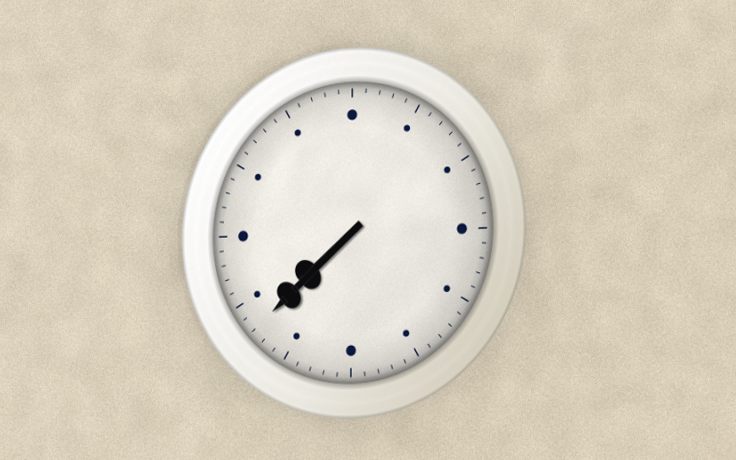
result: 7.38
